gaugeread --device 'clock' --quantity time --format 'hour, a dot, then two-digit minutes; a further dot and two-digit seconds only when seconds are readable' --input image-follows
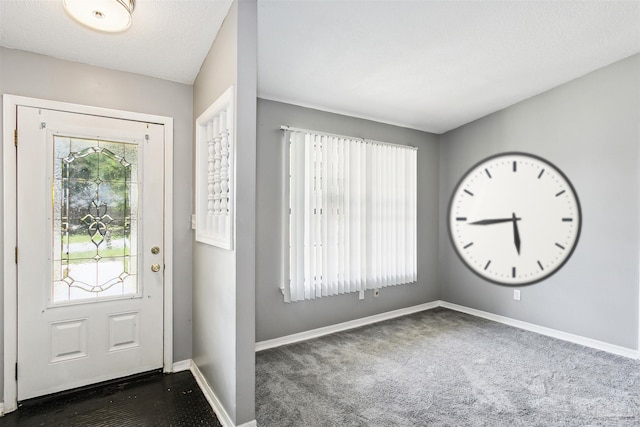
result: 5.44
